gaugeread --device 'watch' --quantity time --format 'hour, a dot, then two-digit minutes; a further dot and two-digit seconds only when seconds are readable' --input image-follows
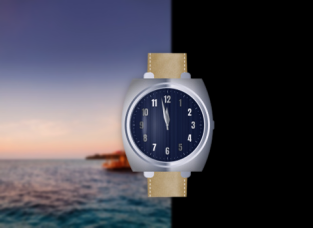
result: 11.58
